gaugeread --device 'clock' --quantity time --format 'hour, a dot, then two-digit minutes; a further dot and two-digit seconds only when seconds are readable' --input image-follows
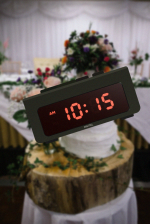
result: 10.15
